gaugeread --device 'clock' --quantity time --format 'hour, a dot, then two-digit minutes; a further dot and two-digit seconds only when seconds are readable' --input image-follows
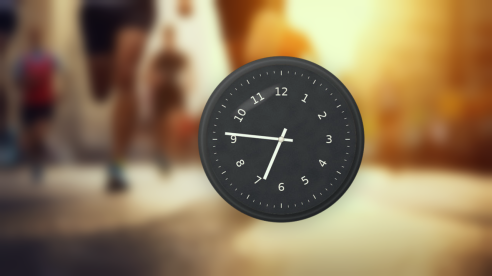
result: 6.46
